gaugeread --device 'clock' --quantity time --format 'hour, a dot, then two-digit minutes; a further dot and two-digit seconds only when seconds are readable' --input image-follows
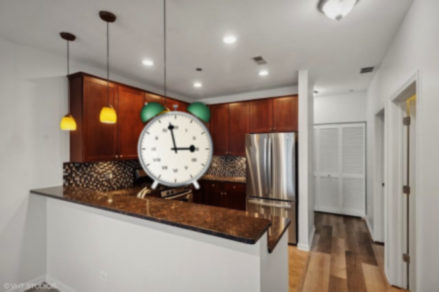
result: 2.58
